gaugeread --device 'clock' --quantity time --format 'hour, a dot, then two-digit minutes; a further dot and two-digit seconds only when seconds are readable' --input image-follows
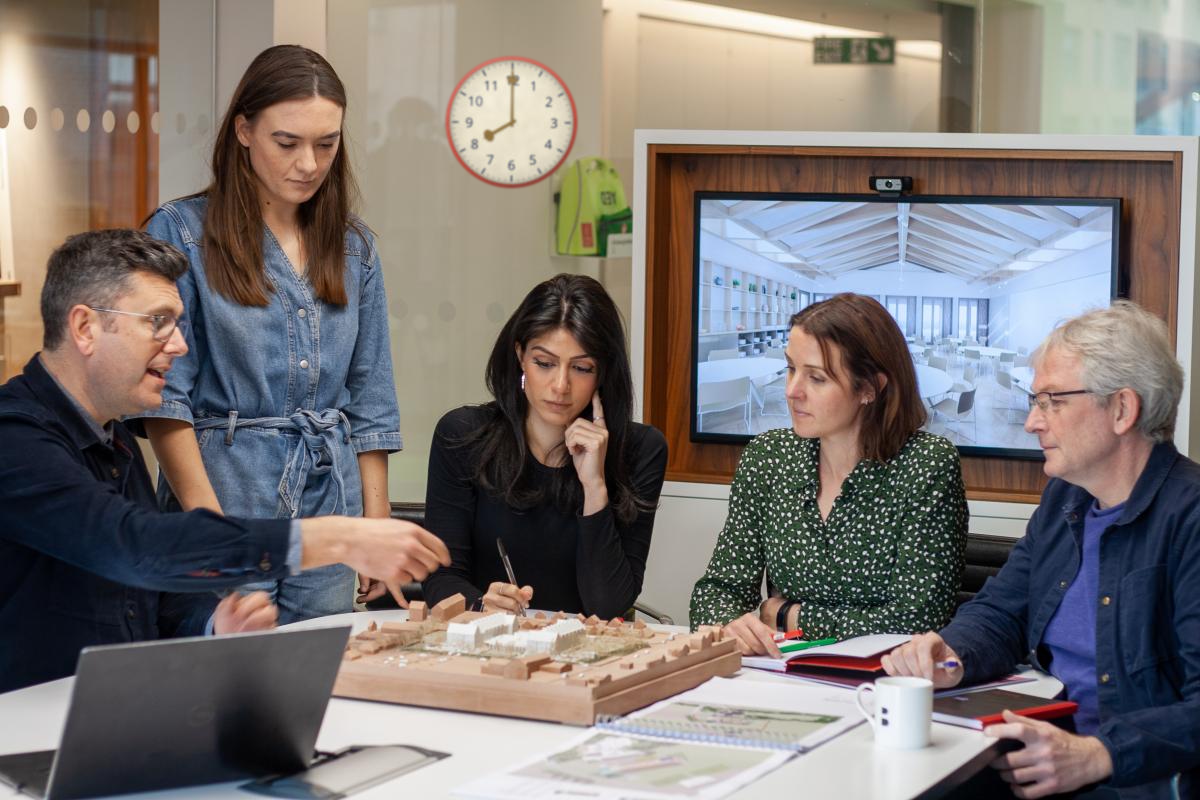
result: 8.00
